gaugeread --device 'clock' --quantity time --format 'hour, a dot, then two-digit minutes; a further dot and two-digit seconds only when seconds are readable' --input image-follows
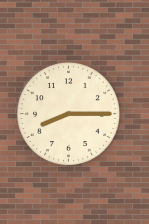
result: 8.15
